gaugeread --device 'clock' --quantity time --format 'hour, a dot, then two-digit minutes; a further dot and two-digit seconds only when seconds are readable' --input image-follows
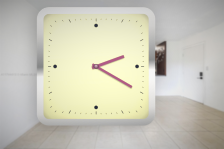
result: 2.20
